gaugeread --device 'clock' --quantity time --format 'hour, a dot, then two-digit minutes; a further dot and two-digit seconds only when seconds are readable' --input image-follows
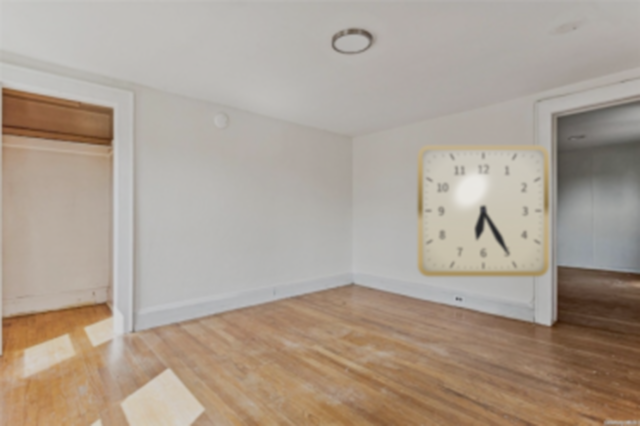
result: 6.25
